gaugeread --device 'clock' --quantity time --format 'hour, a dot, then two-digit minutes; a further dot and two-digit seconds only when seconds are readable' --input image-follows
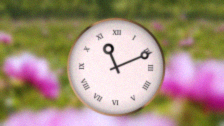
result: 11.11
